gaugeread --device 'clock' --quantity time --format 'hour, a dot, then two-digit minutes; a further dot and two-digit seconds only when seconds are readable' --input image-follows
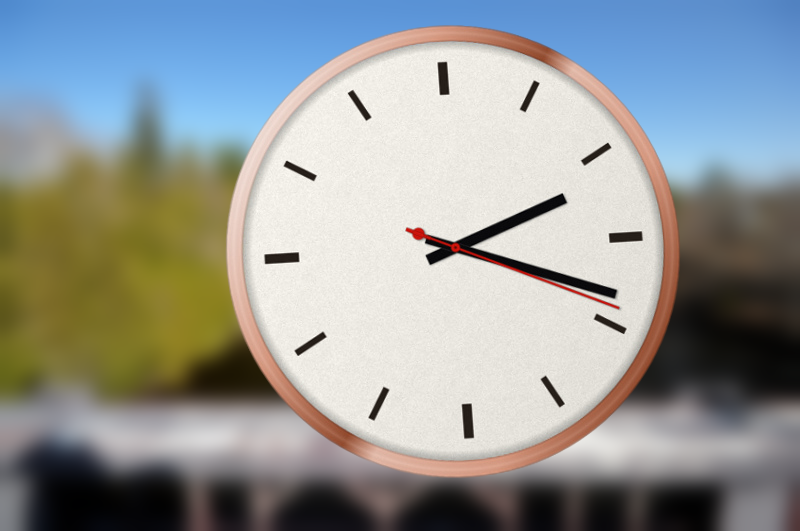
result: 2.18.19
